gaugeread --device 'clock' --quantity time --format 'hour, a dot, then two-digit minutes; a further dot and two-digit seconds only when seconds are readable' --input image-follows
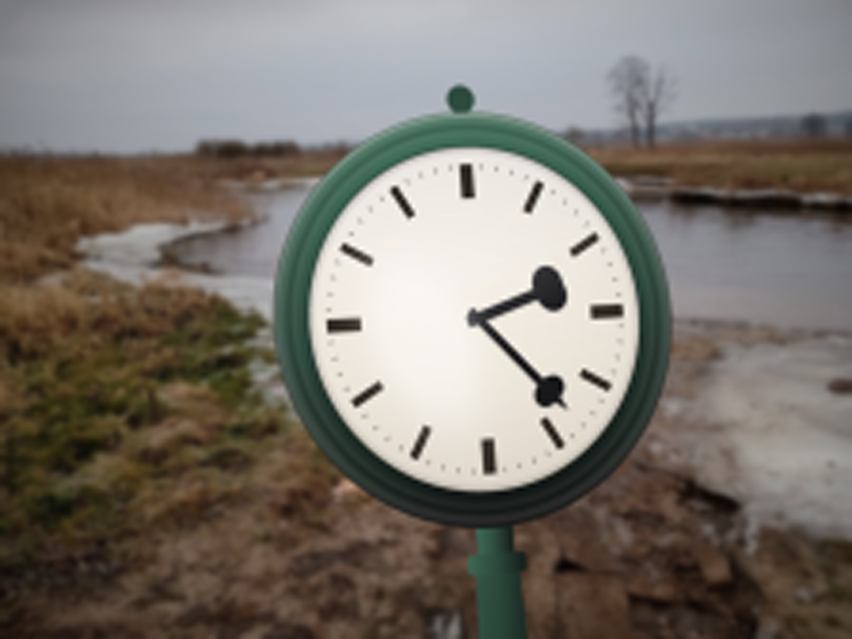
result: 2.23
